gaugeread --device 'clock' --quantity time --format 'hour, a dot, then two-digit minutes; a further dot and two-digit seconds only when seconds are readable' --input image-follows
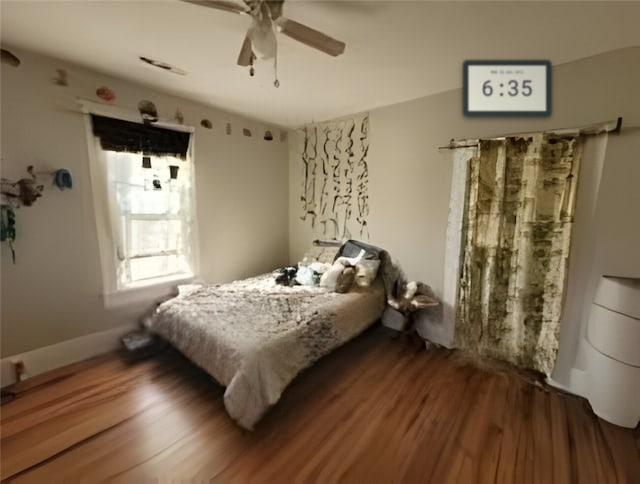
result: 6.35
